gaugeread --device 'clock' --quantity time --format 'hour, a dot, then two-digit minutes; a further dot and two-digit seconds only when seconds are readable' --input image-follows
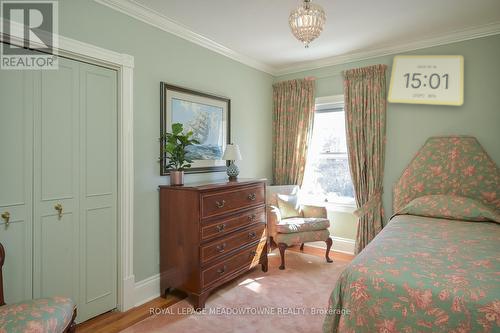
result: 15.01
